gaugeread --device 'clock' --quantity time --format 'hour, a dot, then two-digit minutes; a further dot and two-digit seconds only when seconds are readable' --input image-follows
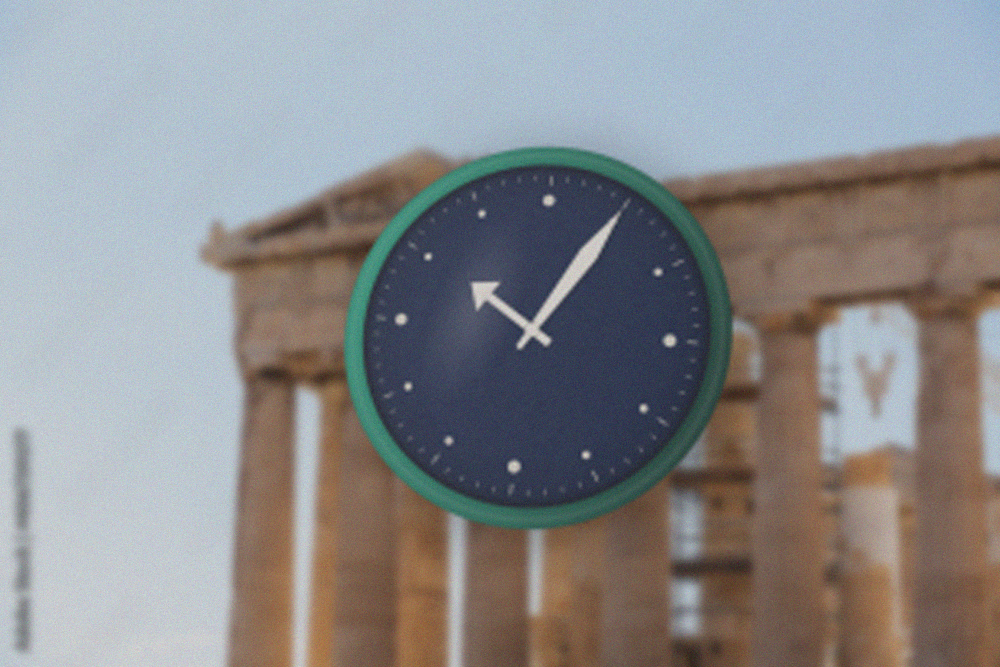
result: 10.05
